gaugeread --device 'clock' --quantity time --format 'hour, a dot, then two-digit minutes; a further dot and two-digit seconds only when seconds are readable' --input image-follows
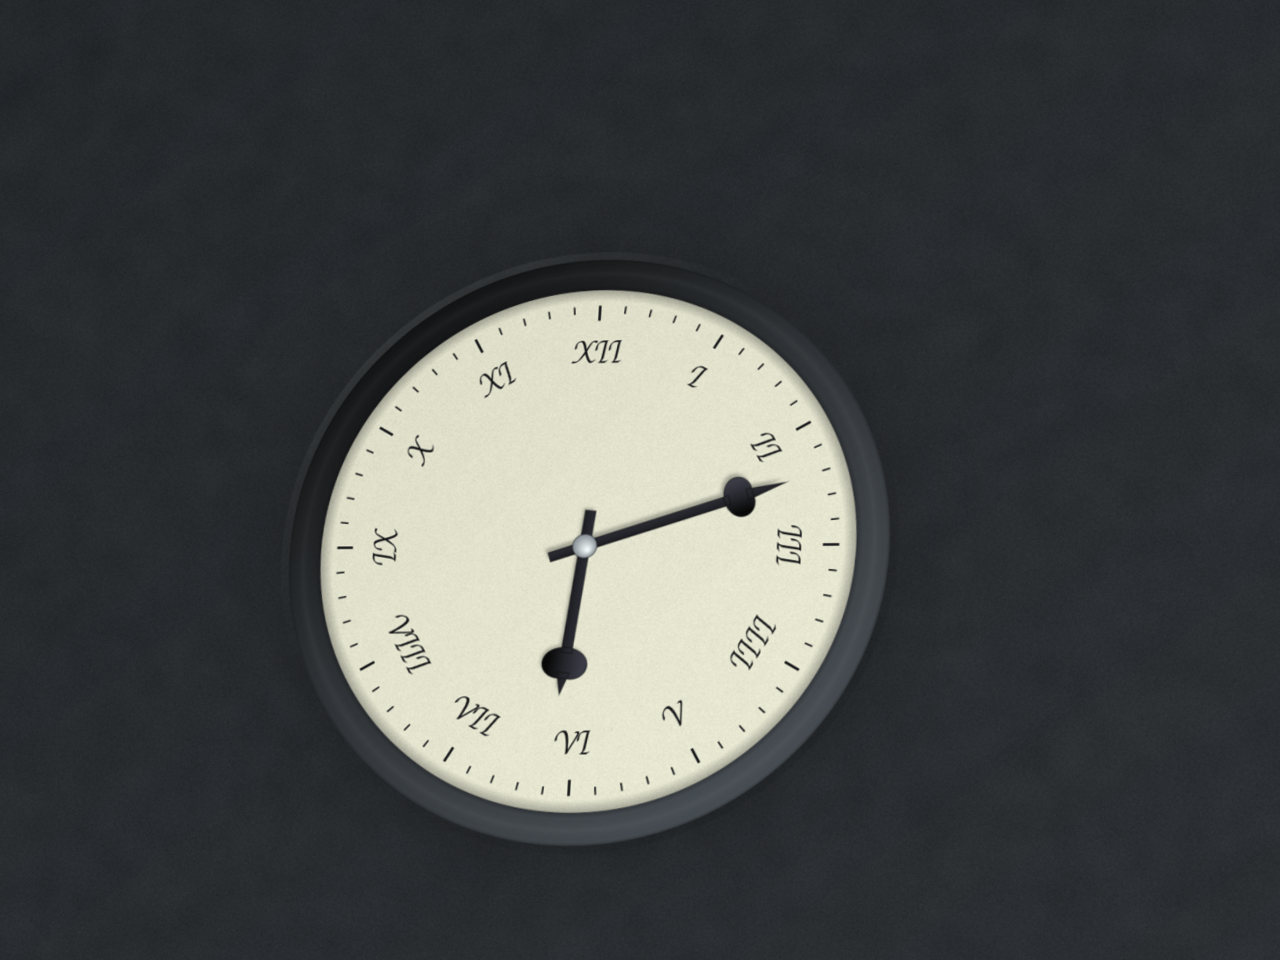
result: 6.12
